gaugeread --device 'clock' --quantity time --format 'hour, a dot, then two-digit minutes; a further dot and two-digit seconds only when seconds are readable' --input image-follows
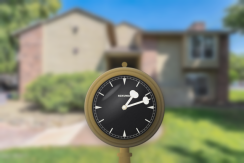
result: 1.12
